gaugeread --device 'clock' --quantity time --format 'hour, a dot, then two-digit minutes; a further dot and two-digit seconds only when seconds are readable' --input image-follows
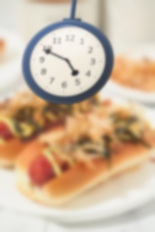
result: 4.49
